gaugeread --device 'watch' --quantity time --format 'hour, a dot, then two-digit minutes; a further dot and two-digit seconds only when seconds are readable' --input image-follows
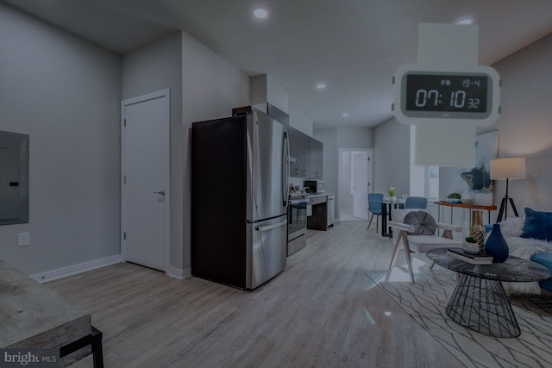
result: 7.10
